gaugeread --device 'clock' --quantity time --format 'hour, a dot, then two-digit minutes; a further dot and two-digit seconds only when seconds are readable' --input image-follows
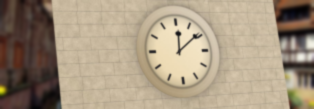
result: 12.09
